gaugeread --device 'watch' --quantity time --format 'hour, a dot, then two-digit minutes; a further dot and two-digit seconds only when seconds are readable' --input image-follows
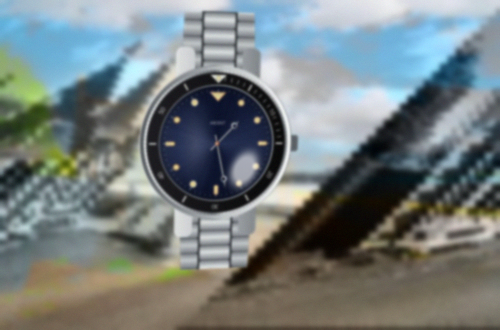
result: 1.28
